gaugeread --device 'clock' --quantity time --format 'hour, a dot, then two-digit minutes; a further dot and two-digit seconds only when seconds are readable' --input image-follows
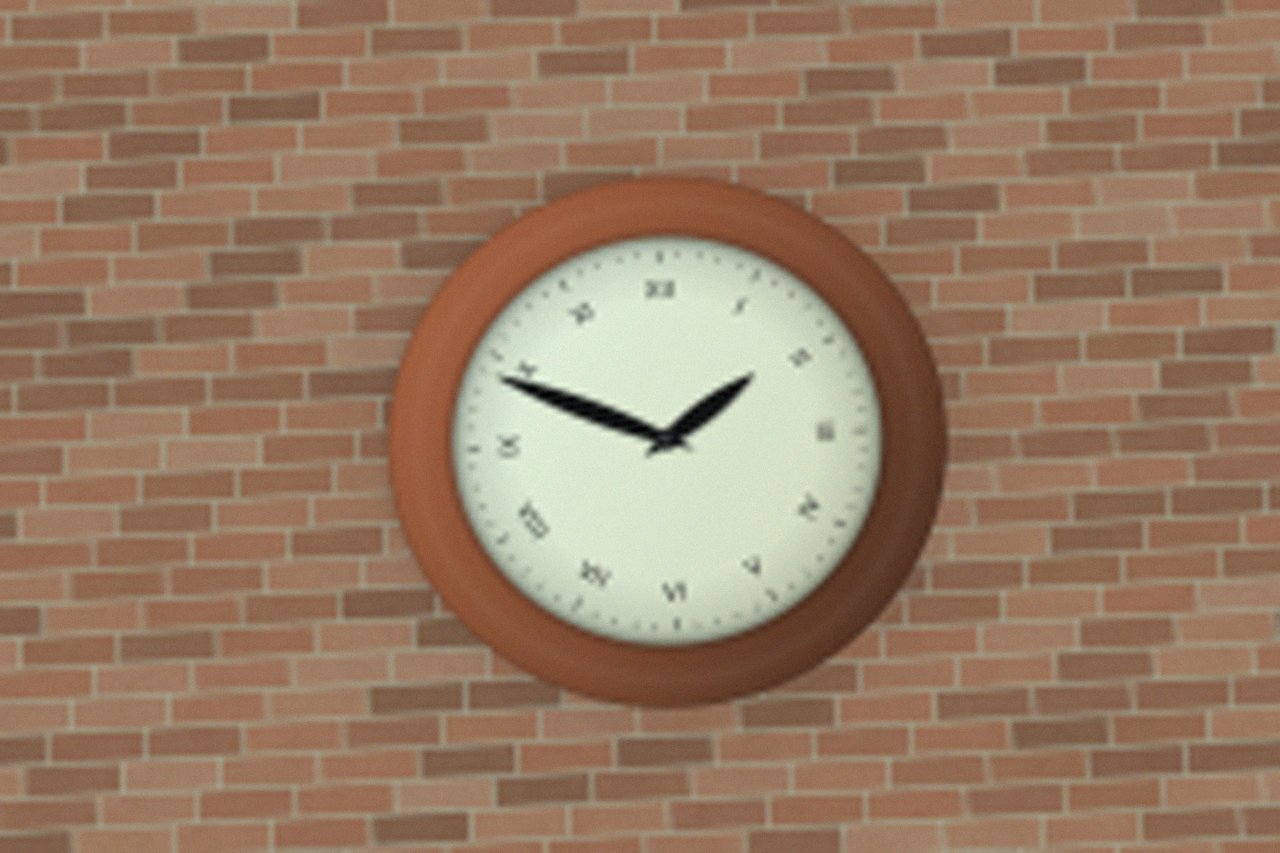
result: 1.49
